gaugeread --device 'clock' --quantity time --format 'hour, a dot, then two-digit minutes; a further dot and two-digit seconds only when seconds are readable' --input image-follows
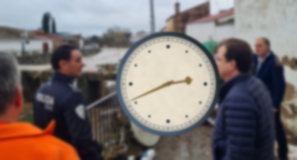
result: 2.41
